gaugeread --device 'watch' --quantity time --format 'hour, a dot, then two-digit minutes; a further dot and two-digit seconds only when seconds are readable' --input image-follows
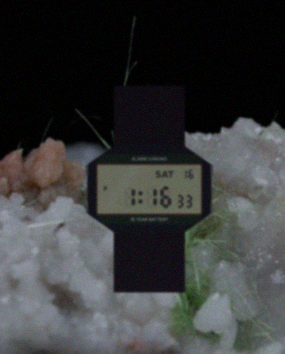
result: 1.16.33
